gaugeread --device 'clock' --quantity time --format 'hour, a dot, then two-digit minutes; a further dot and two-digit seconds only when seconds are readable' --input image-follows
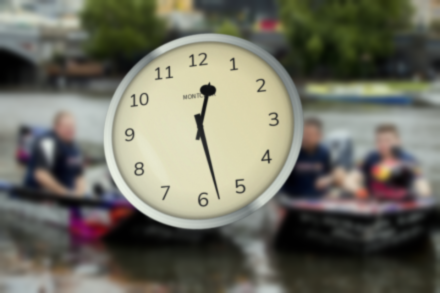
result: 12.28
